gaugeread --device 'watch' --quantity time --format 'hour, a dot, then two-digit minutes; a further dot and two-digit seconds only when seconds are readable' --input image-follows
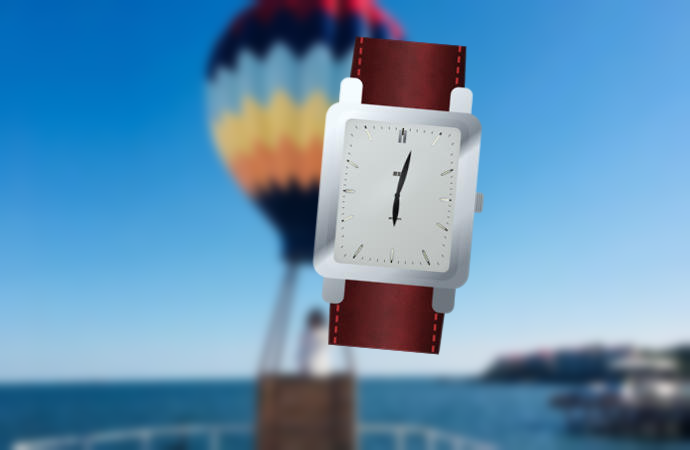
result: 6.02
